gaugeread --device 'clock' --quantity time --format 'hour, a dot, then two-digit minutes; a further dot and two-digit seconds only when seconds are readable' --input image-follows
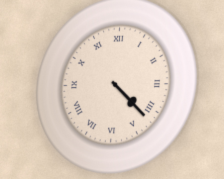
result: 4.22
